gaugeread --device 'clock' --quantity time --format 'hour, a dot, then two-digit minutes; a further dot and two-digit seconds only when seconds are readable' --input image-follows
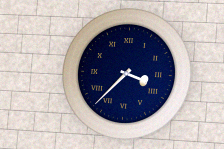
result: 3.37
